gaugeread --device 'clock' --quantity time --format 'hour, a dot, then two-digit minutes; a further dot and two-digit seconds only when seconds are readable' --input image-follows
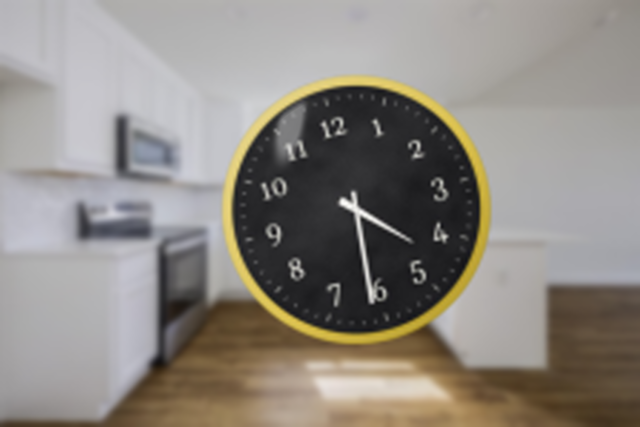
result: 4.31
